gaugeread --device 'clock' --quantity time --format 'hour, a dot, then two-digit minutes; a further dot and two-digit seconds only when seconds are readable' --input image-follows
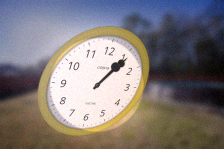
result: 1.06
